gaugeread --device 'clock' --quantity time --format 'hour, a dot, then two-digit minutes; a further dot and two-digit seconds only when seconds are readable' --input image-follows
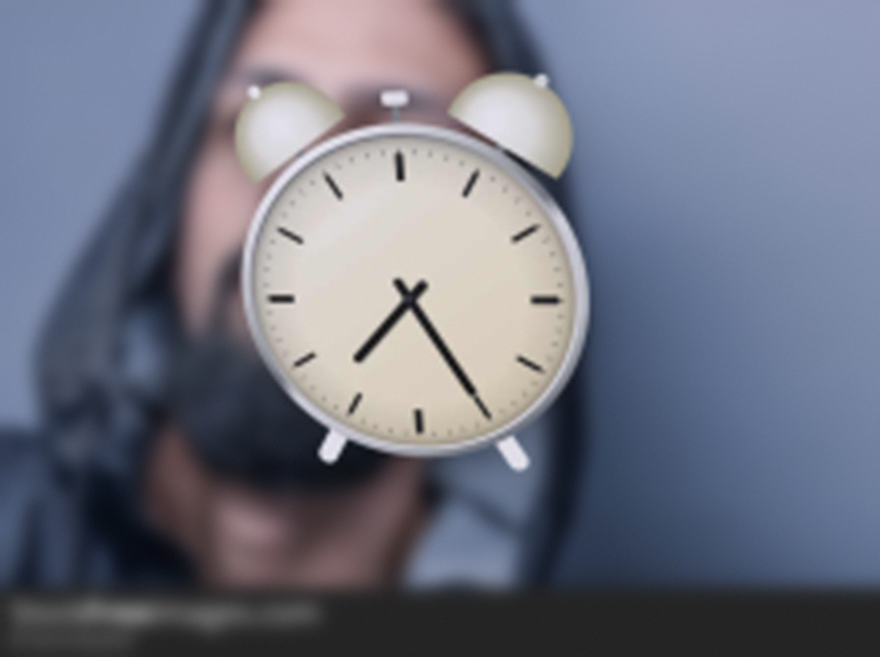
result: 7.25
